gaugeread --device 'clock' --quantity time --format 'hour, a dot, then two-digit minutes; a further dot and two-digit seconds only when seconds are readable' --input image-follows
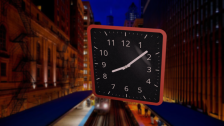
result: 8.08
